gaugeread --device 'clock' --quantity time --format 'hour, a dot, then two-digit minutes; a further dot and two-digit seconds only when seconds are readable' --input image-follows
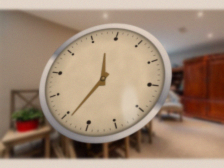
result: 11.34
